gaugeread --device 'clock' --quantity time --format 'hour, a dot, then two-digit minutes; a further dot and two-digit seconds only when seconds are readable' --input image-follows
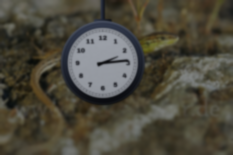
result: 2.14
